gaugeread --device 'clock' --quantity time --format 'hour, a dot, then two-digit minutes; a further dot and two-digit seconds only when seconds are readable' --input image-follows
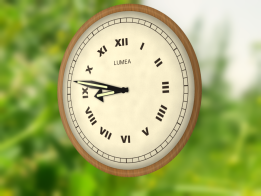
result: 8.47
